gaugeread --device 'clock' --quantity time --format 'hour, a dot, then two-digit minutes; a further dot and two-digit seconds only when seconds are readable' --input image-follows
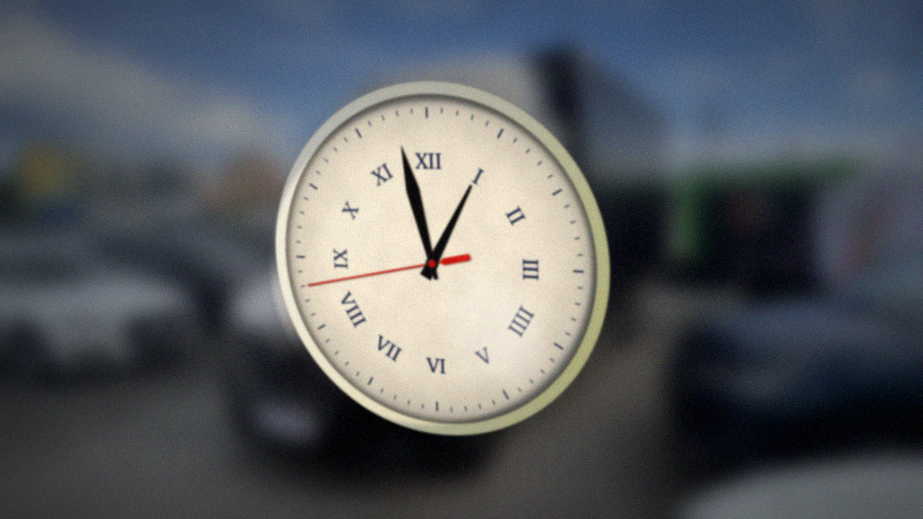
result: 12.57.43
